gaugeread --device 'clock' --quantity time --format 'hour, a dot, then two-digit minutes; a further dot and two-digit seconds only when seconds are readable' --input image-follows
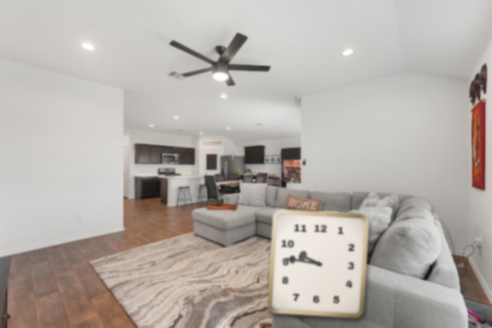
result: 9.46
